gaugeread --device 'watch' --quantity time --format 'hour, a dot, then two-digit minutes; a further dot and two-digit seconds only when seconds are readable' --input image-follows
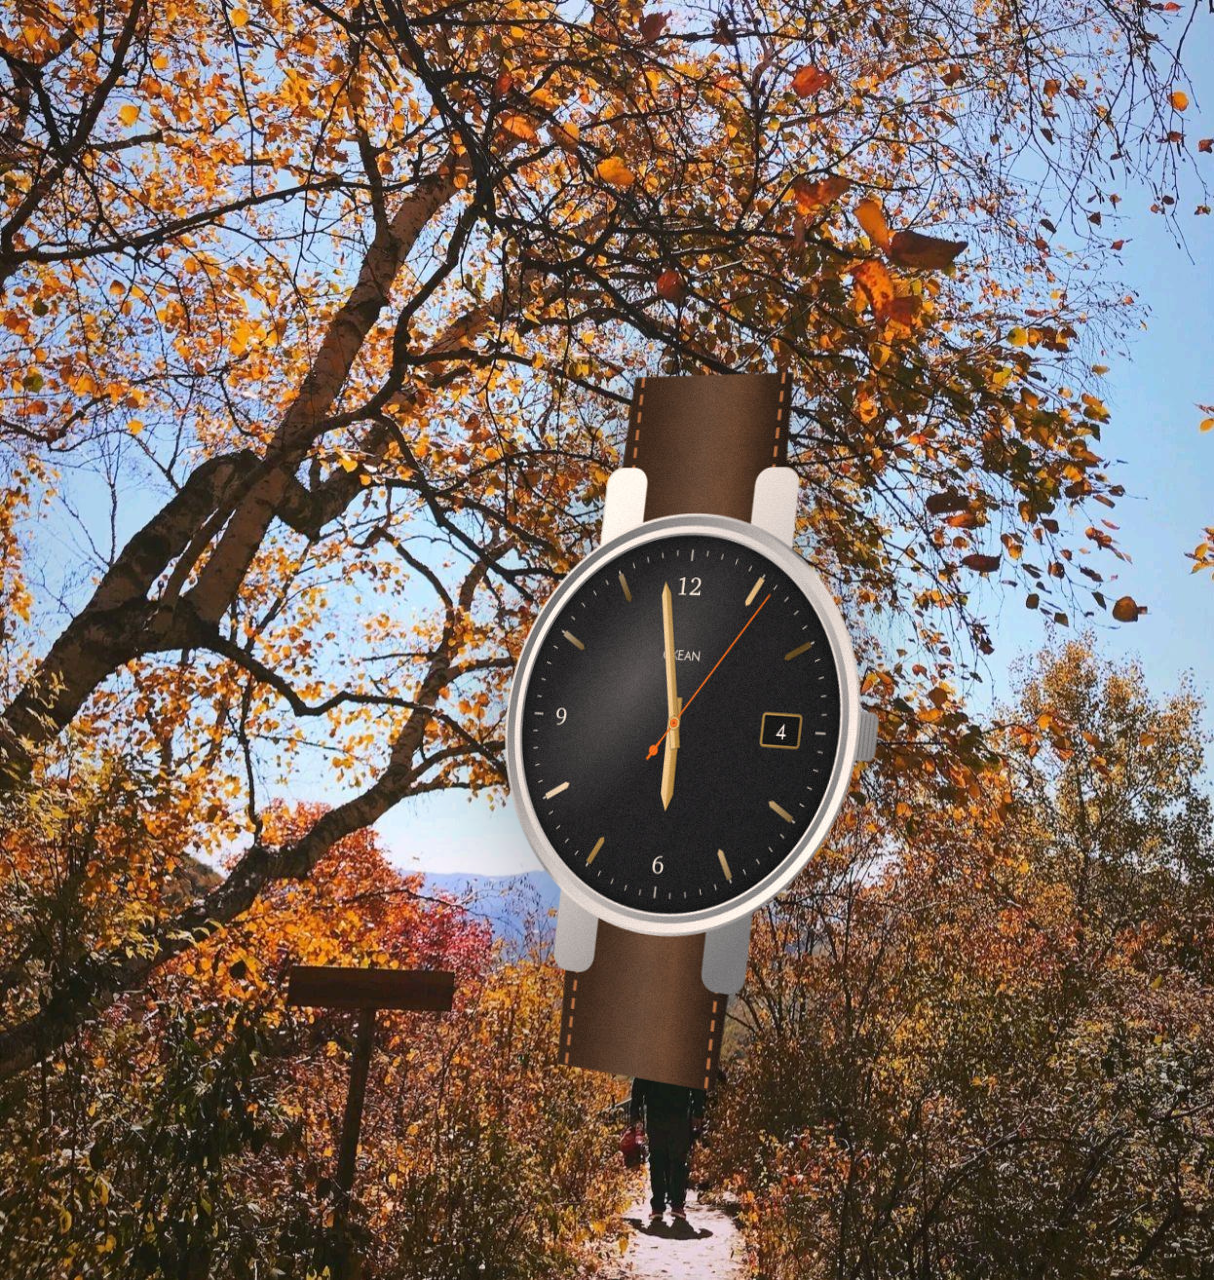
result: 5.58.06
